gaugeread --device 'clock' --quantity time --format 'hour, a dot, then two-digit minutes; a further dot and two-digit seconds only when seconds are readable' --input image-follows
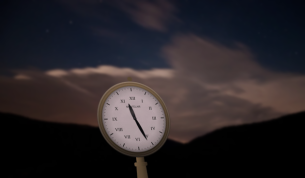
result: 11.26
